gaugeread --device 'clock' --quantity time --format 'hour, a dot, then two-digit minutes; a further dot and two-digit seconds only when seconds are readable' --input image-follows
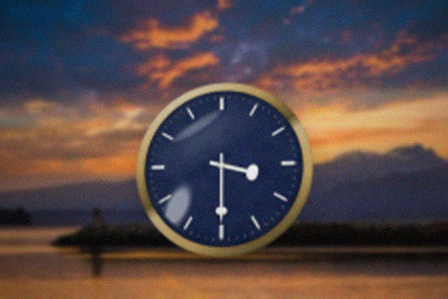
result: 3.30
